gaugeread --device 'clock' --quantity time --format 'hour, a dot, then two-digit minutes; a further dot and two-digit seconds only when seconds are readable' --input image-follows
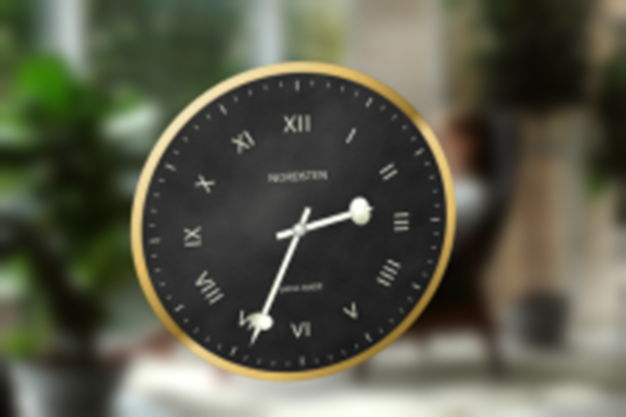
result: 2.34
